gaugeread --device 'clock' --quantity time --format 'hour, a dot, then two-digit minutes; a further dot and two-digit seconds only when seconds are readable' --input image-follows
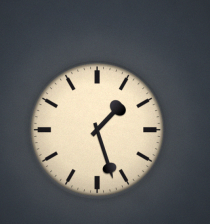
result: 1.27
